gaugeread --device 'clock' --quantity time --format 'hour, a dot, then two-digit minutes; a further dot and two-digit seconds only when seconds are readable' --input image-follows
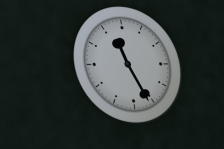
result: 11.26
